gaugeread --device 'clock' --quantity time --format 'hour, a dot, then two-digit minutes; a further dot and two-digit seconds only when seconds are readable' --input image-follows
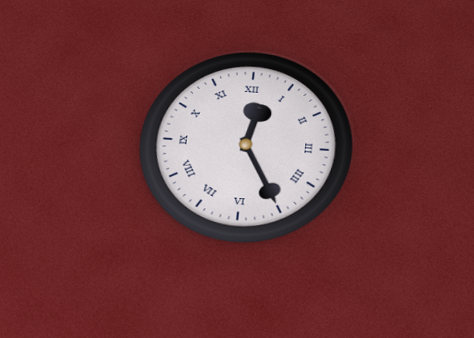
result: 12.25
